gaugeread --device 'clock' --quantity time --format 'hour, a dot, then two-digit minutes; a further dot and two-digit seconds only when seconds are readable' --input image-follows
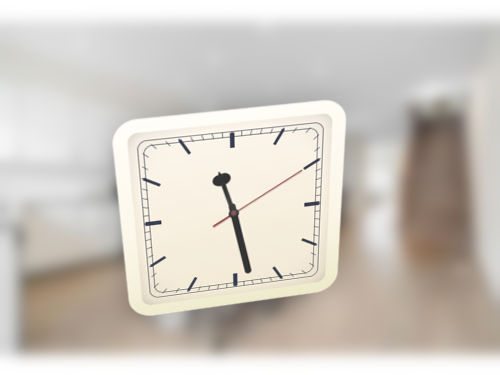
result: 11.28.10
